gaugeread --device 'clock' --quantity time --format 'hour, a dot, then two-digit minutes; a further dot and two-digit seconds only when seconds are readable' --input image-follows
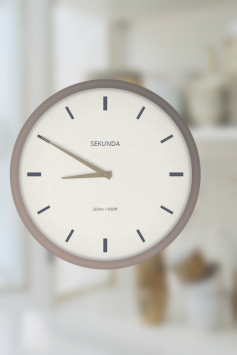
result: 8.50
